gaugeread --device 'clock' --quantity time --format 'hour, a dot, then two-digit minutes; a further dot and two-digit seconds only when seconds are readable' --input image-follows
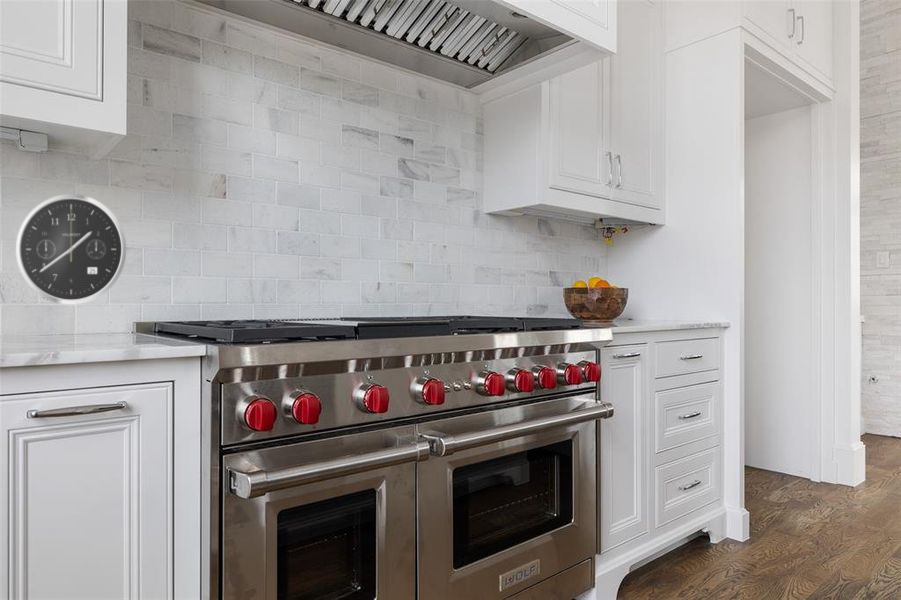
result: 1.39
